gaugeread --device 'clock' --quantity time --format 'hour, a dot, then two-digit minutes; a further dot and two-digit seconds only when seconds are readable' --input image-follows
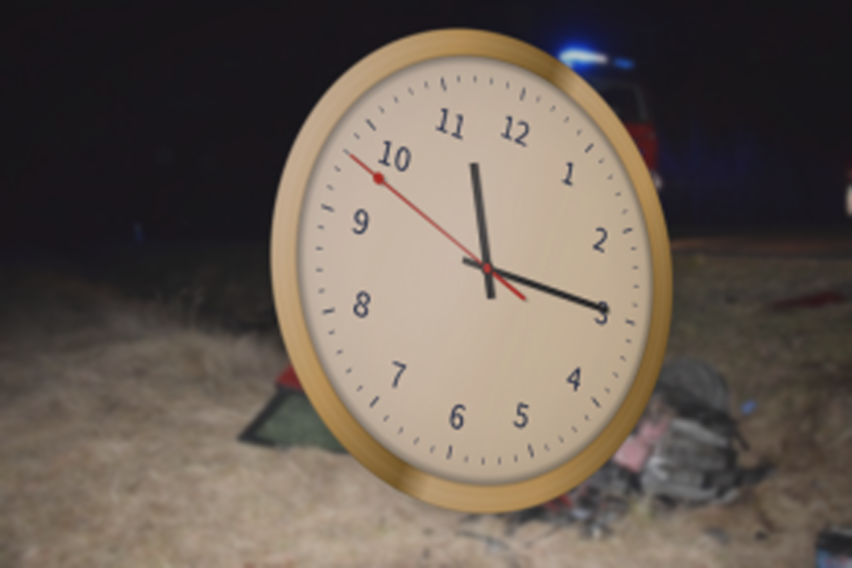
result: 11.14.48
